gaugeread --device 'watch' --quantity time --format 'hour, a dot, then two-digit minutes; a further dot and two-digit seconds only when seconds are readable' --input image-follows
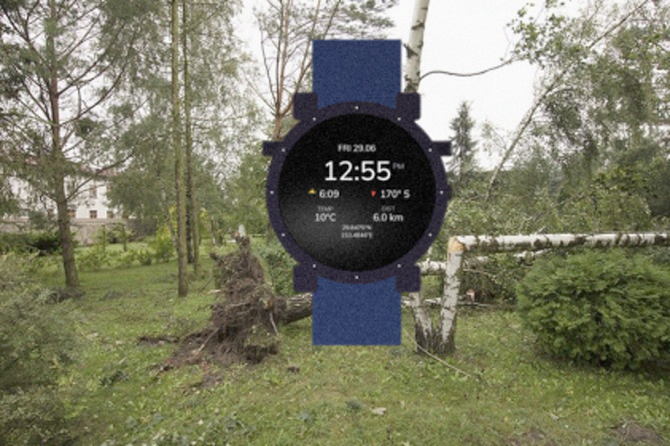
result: 12.55
